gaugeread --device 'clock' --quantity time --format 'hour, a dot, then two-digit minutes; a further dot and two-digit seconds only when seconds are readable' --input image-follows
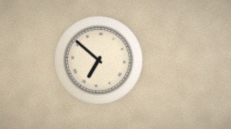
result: 6.51
